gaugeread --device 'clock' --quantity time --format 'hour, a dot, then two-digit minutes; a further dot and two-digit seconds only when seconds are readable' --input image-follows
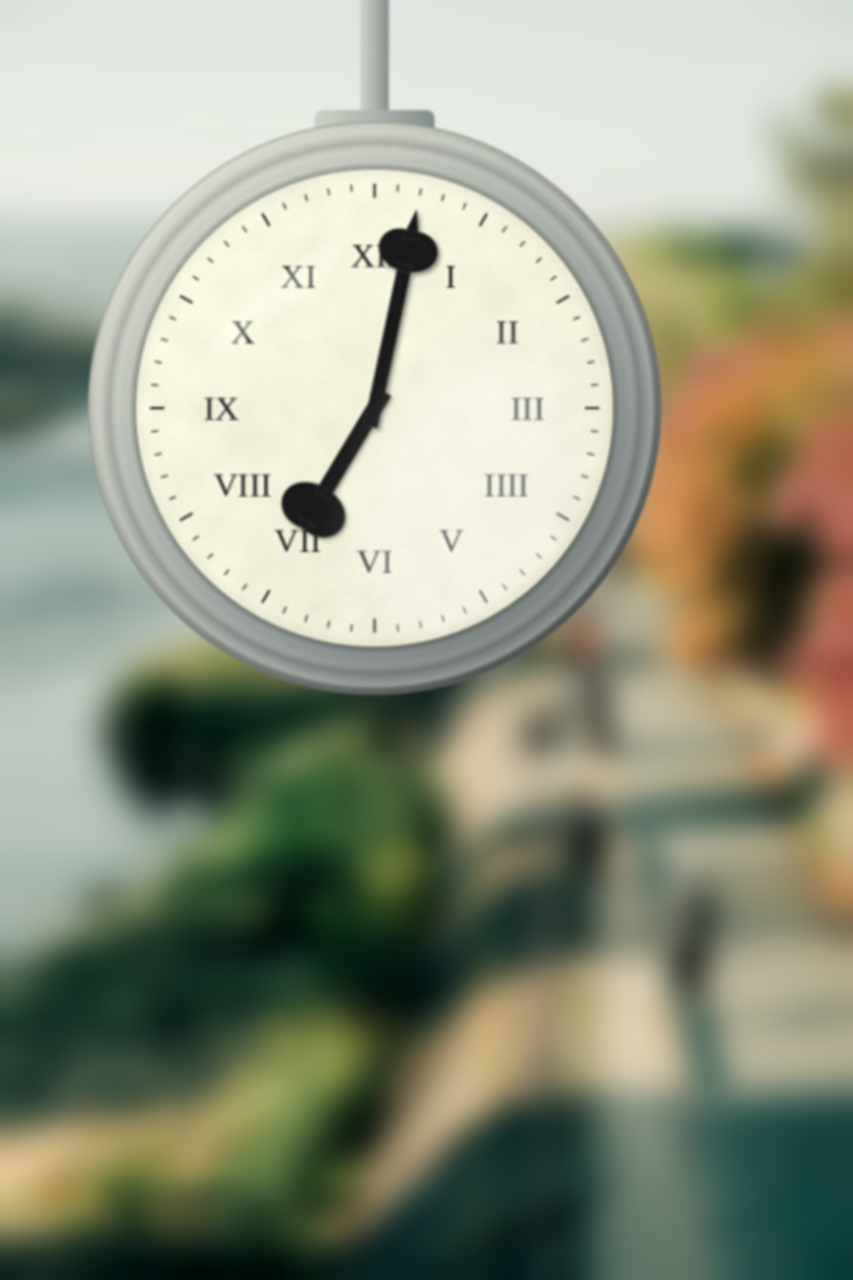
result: 7.02
